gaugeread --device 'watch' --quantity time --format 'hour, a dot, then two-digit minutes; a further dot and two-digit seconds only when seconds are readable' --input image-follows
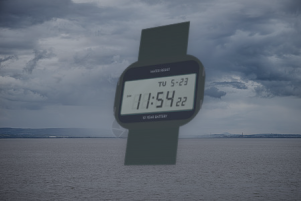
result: 11.54.22
